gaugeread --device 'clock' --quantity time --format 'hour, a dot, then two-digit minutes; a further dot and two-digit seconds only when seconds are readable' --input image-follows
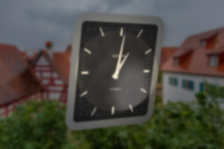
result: 1.01
